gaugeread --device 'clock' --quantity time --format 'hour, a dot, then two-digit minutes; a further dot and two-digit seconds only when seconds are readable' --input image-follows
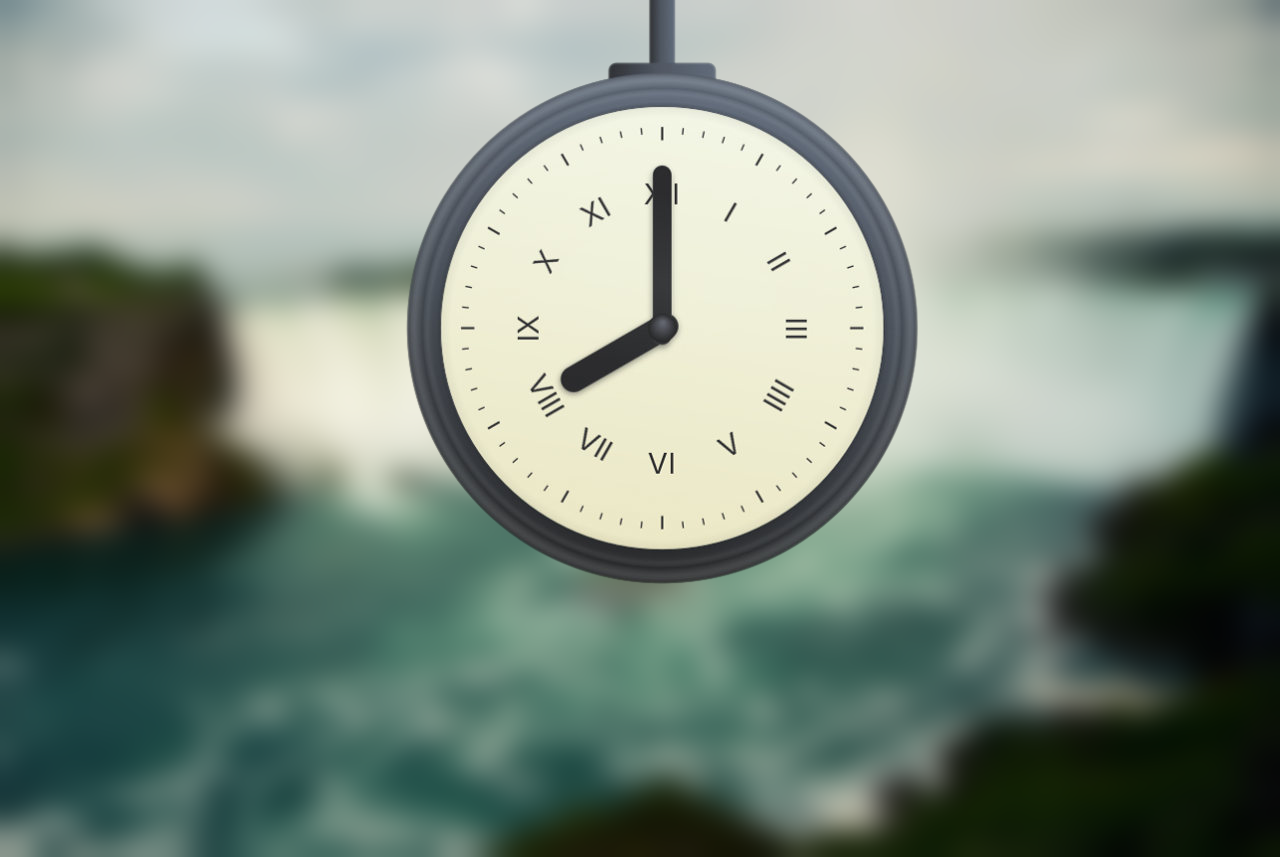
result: 8.00
